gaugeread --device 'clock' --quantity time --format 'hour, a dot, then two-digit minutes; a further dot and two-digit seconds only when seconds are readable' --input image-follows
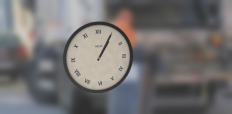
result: 1.05
